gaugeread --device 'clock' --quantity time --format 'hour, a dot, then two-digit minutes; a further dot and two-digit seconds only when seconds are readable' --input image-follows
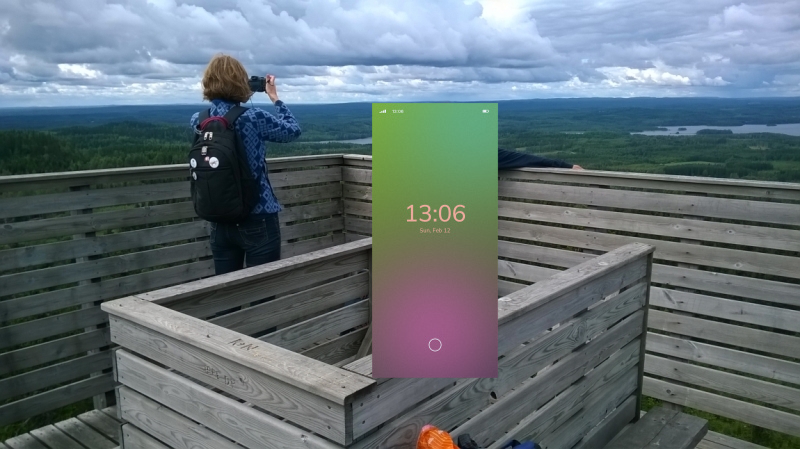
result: 13.06
